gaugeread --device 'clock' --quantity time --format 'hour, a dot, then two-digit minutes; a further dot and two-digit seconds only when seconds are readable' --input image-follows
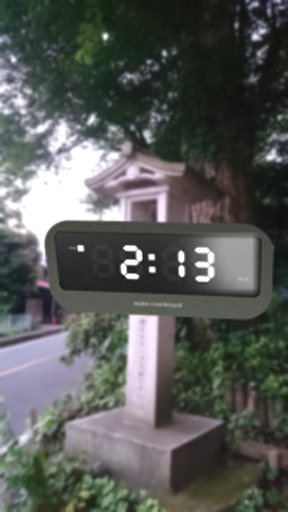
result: 2.13
